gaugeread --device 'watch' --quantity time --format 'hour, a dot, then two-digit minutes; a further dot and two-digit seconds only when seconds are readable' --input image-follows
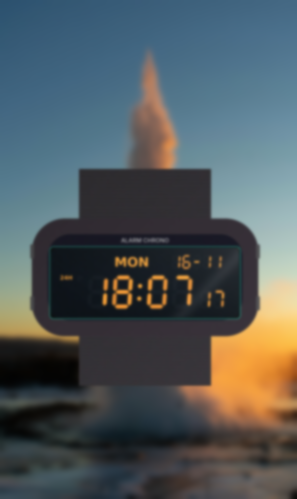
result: 18.07.17
